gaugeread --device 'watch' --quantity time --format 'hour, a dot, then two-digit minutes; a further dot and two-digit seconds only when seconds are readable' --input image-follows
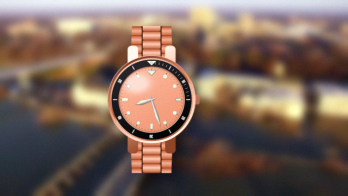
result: 8.27
